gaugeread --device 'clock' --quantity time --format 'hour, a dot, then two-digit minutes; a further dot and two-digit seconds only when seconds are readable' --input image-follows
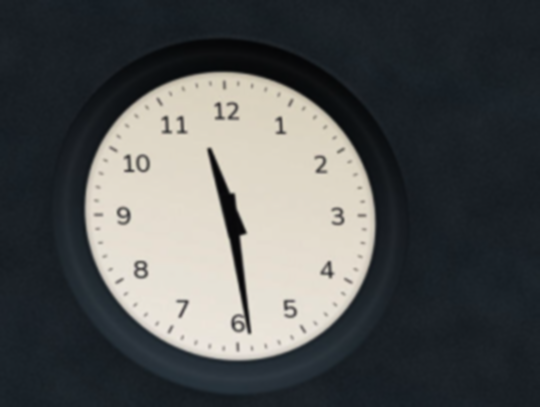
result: 11.29
